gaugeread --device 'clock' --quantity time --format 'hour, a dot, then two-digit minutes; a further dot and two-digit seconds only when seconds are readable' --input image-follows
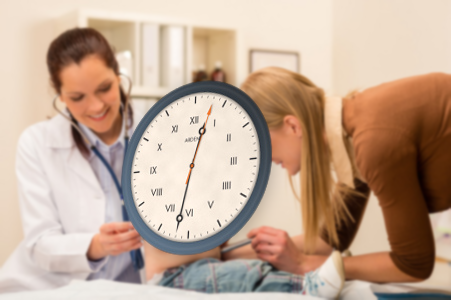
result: 12.32.03
